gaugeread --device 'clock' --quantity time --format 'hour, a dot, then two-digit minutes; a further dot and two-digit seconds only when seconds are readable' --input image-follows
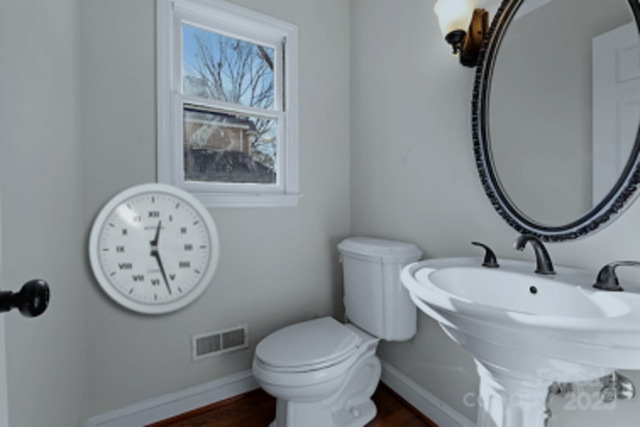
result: 12.27
